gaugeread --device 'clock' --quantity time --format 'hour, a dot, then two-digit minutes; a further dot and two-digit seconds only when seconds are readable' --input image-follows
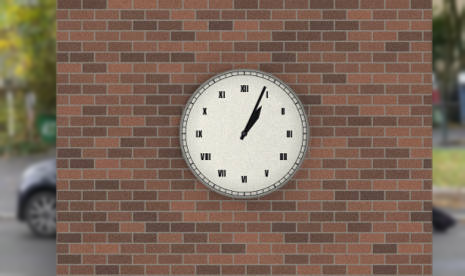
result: 1.04
